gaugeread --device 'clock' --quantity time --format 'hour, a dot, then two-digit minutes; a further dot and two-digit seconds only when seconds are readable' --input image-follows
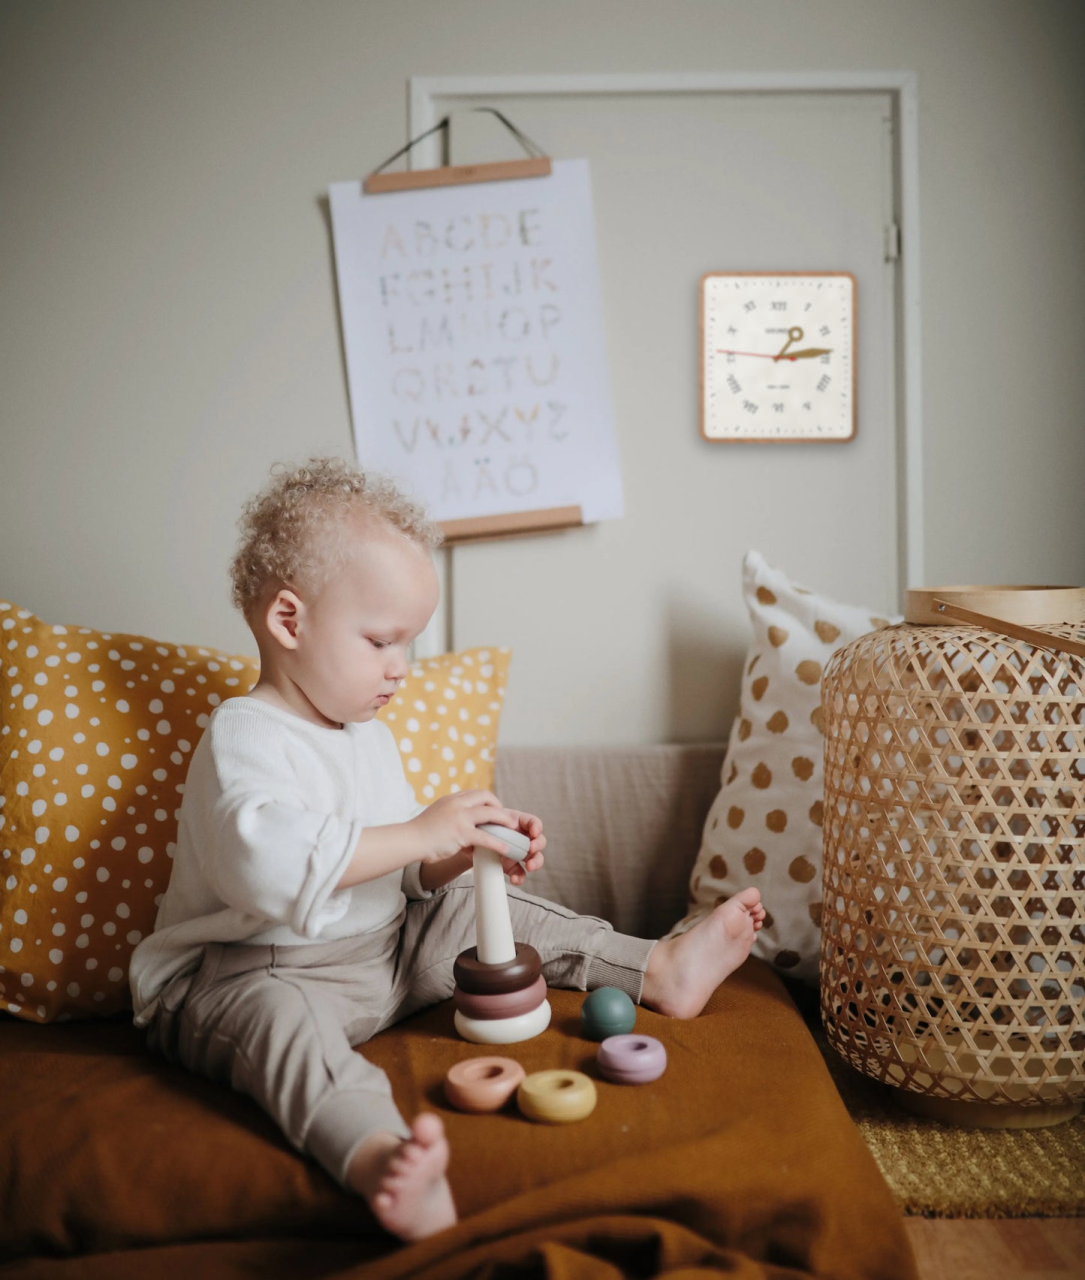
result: 1.13.46
